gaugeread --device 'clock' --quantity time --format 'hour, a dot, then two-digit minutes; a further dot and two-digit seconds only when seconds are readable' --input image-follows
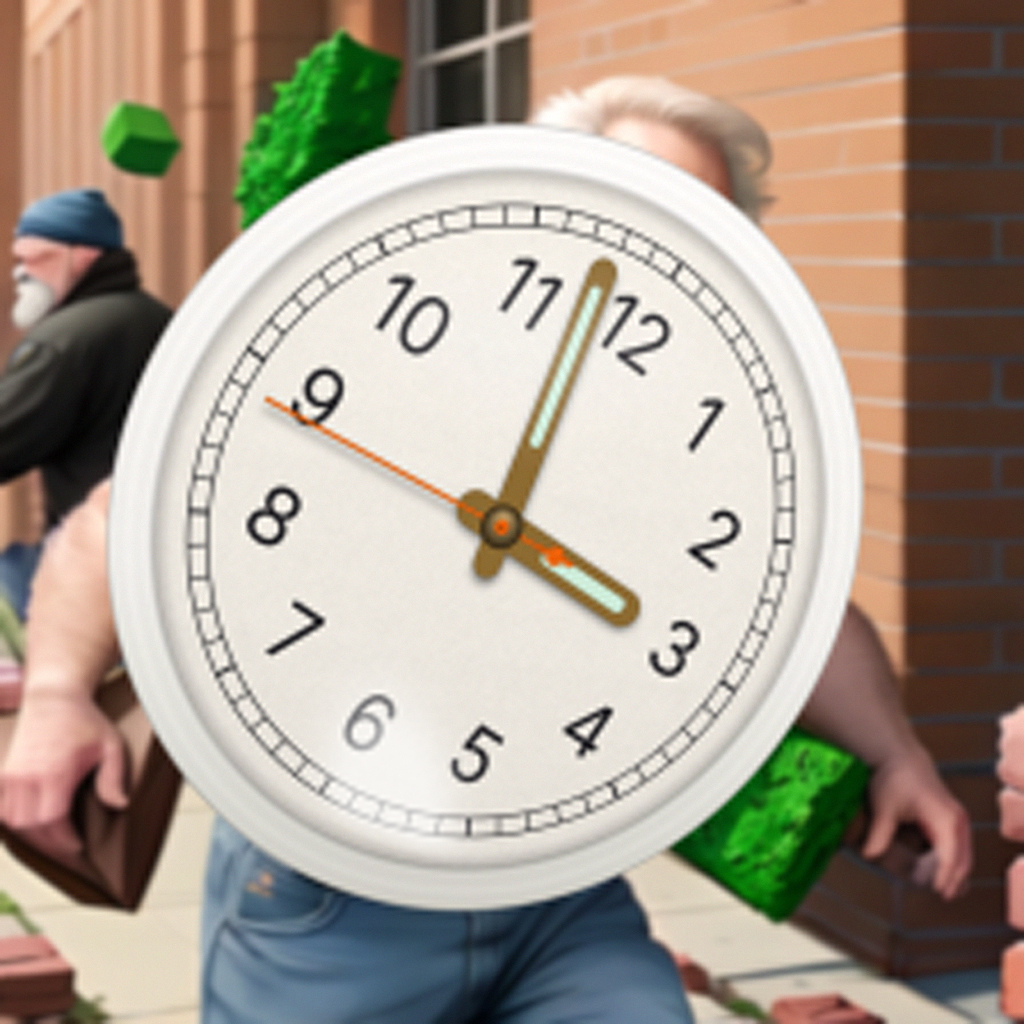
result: 2.57.44
